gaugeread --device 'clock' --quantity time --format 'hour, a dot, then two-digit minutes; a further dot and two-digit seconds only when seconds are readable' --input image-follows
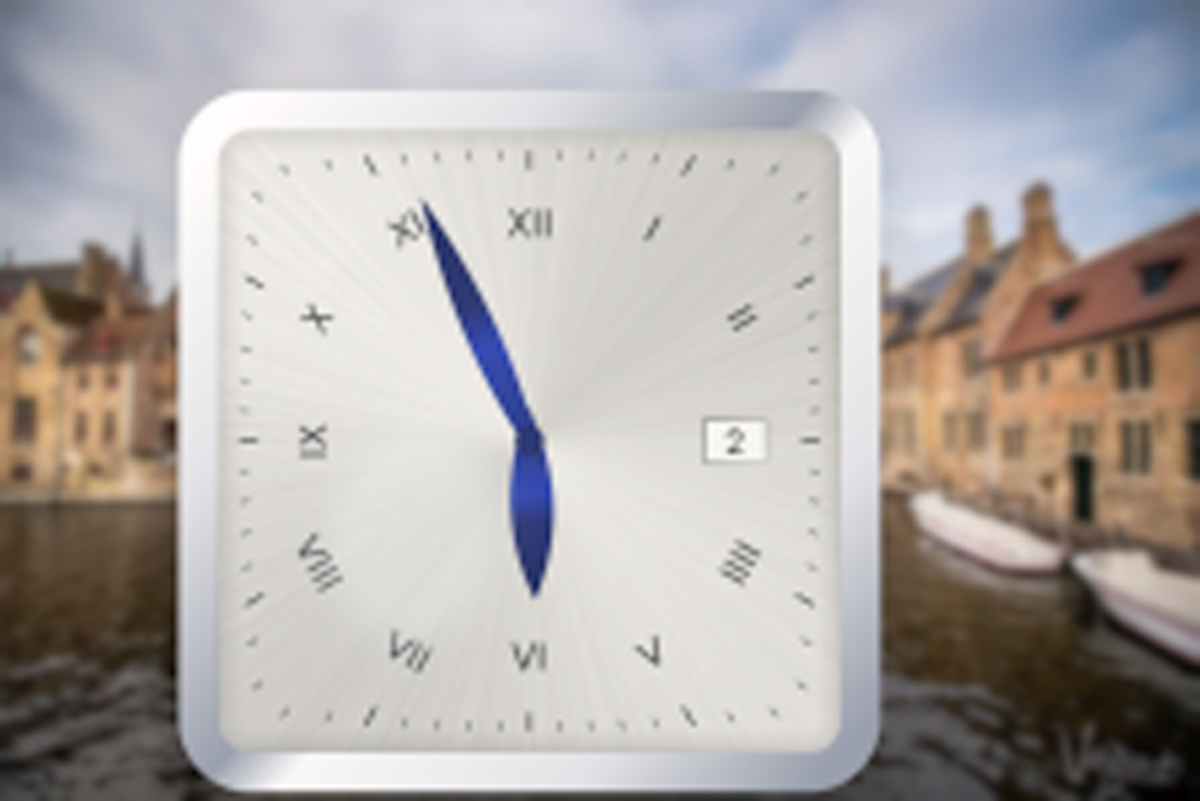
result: 5.56
